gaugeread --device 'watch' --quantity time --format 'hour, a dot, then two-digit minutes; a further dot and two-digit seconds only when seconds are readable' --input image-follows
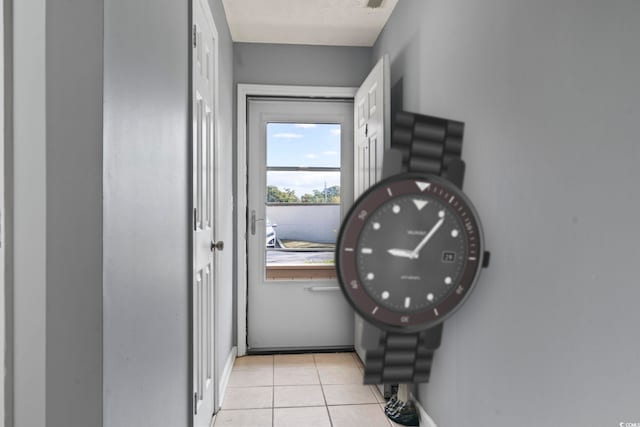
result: 9.06
